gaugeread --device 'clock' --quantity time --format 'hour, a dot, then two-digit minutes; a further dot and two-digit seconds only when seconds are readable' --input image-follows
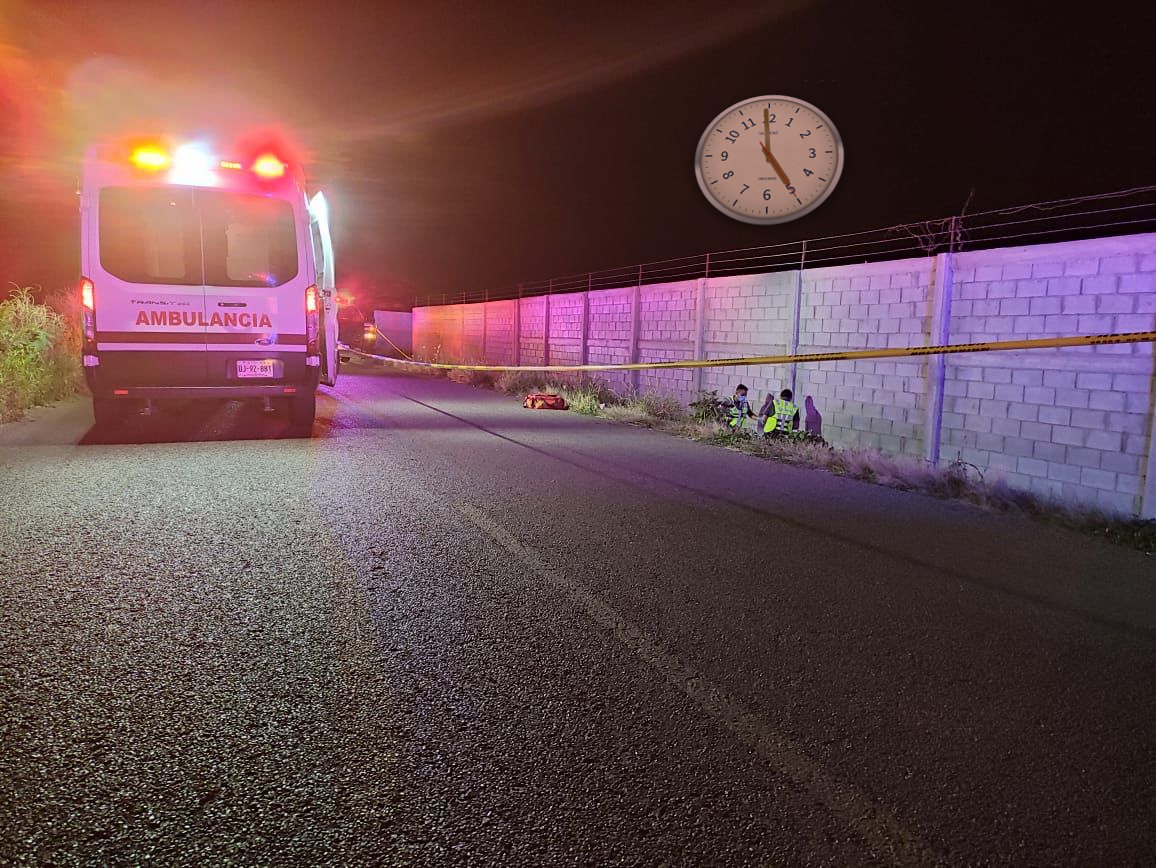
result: 4.59.25
